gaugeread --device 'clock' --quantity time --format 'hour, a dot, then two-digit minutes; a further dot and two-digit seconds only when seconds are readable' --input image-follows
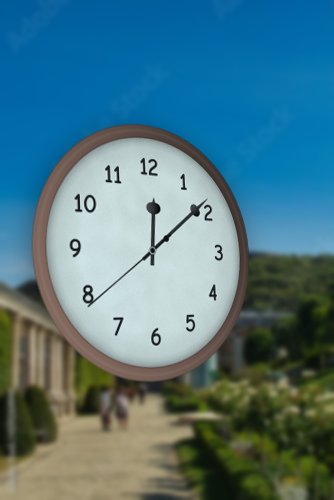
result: 12.08.39
